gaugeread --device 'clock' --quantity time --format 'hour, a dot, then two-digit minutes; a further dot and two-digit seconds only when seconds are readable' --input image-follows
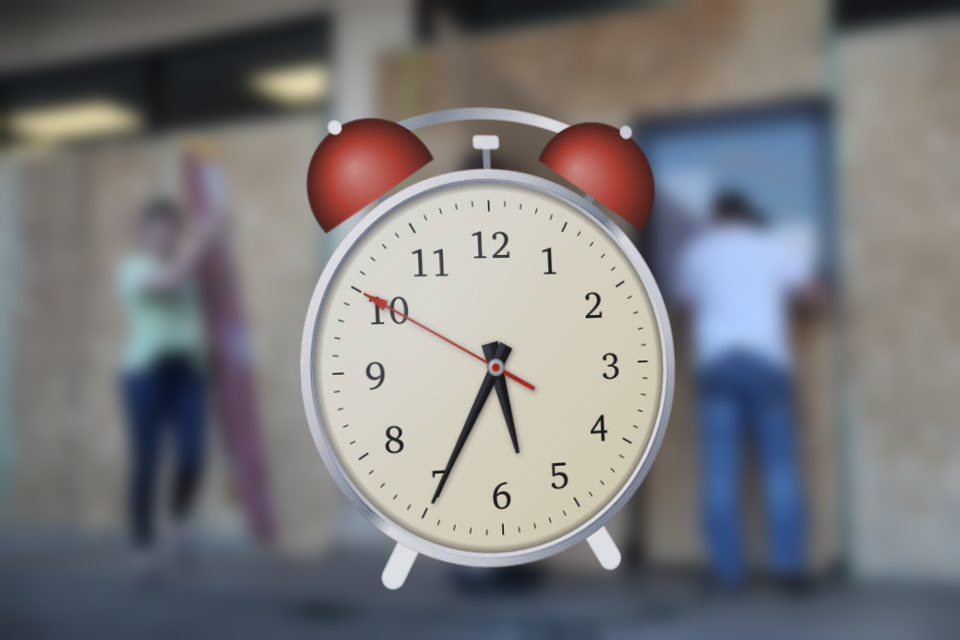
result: 5.34.50
